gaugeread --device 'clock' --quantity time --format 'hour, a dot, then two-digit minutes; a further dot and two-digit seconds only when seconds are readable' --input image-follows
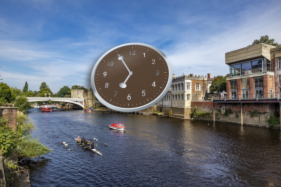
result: 6.55
